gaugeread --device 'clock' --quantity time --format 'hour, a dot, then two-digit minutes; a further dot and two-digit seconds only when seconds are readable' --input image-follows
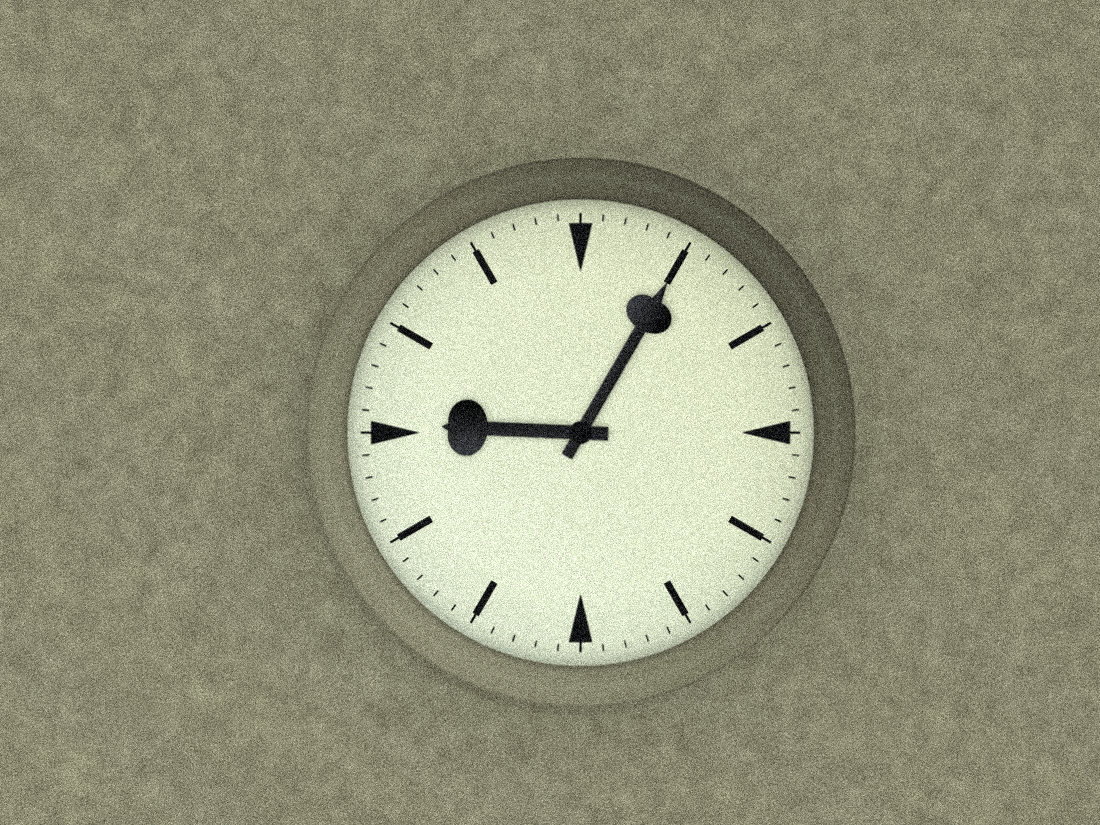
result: 9.05
